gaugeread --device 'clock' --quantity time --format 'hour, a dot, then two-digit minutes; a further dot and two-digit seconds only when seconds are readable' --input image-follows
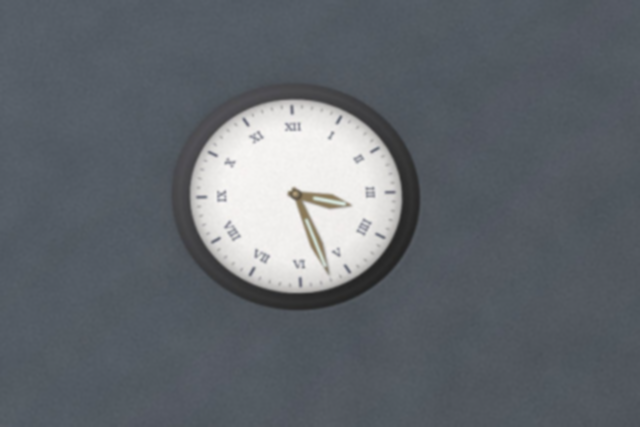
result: 3.27
